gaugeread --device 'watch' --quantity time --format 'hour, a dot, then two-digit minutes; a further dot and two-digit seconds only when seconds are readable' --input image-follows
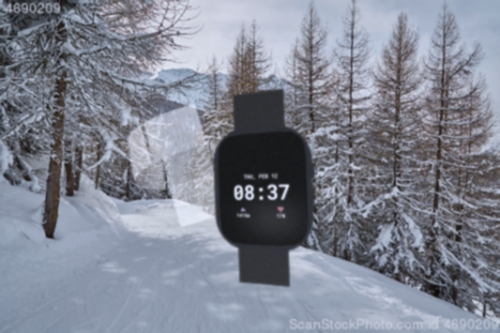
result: 8.37
